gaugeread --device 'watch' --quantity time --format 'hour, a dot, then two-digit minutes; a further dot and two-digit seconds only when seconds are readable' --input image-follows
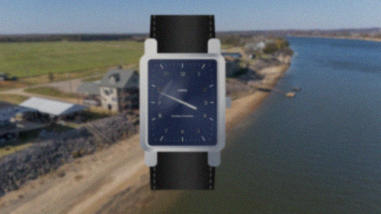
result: 3.49
